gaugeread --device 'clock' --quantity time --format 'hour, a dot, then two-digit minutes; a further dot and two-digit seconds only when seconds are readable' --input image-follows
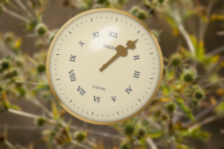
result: 1.06
